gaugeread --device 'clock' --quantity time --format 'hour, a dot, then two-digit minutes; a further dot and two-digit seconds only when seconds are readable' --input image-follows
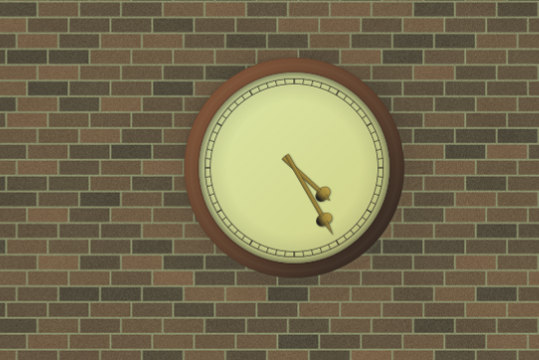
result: 4.25
